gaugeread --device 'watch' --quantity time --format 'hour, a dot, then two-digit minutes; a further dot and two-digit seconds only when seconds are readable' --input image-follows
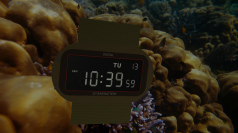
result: 10.39.59
